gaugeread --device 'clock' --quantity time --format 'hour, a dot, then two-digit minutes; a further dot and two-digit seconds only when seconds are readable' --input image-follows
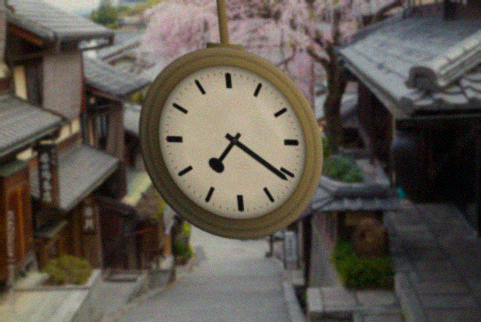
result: 7.21
